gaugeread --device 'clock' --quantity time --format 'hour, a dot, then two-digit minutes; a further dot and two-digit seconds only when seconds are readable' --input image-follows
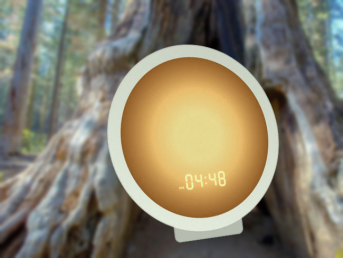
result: 4.48
